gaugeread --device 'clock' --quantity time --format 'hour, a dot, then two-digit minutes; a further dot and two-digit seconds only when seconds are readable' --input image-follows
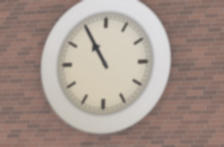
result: 10.55
